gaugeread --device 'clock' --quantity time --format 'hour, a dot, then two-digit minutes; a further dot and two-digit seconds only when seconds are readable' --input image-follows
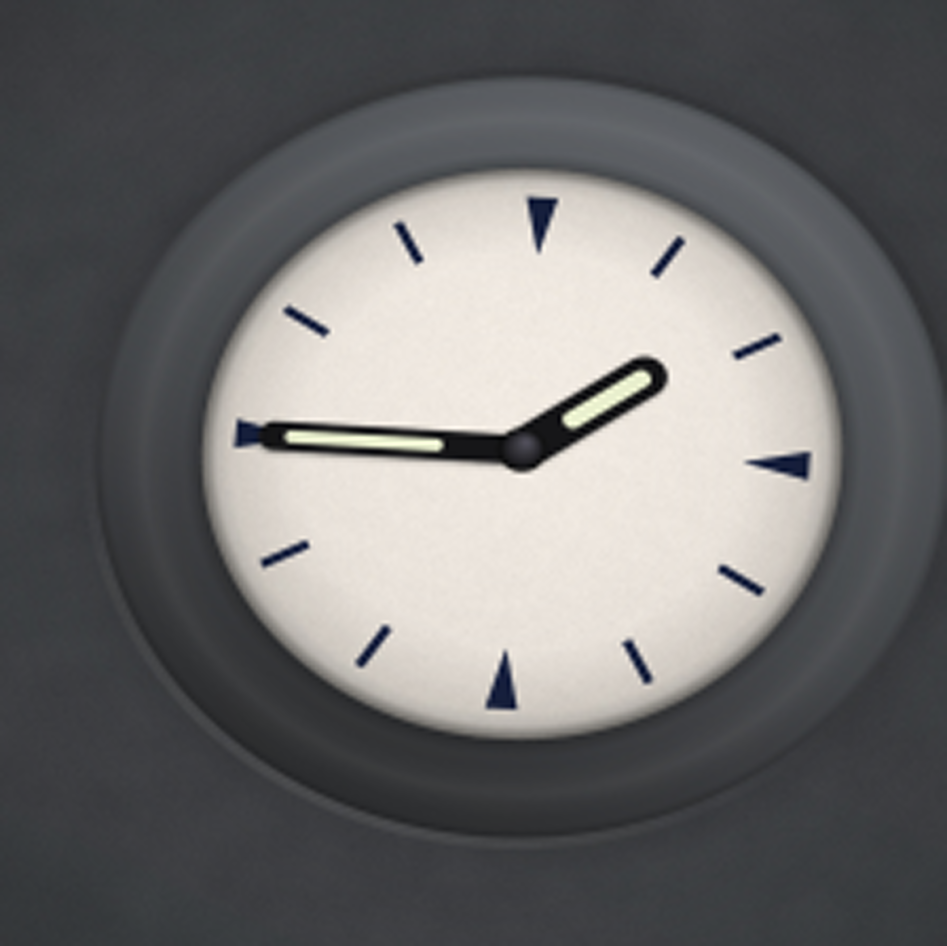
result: 1.45
